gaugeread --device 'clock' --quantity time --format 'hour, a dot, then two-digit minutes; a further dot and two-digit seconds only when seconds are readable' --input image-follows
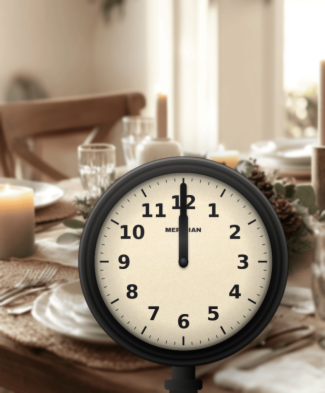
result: 12.00
